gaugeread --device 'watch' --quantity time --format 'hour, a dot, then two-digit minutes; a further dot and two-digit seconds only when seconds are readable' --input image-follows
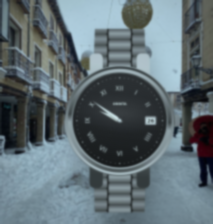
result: 9.51
